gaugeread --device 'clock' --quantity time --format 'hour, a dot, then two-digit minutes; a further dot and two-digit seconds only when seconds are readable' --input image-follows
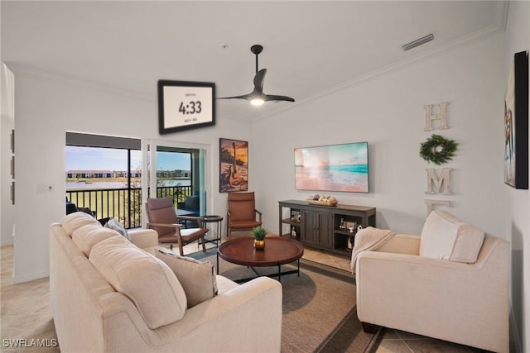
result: 4.33
